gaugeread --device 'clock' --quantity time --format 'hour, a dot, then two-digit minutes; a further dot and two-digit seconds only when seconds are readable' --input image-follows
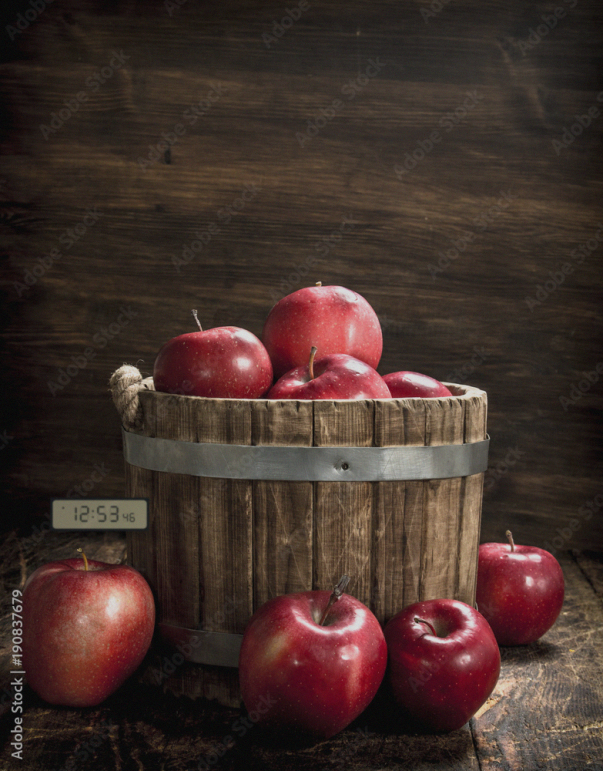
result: 12.53.46
